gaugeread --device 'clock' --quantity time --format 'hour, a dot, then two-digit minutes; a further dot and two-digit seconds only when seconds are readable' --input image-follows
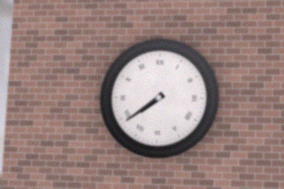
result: 7.39
